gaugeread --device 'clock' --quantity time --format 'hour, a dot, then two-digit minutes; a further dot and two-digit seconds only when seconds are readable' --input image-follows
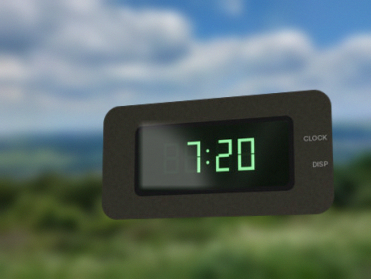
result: 7.20
